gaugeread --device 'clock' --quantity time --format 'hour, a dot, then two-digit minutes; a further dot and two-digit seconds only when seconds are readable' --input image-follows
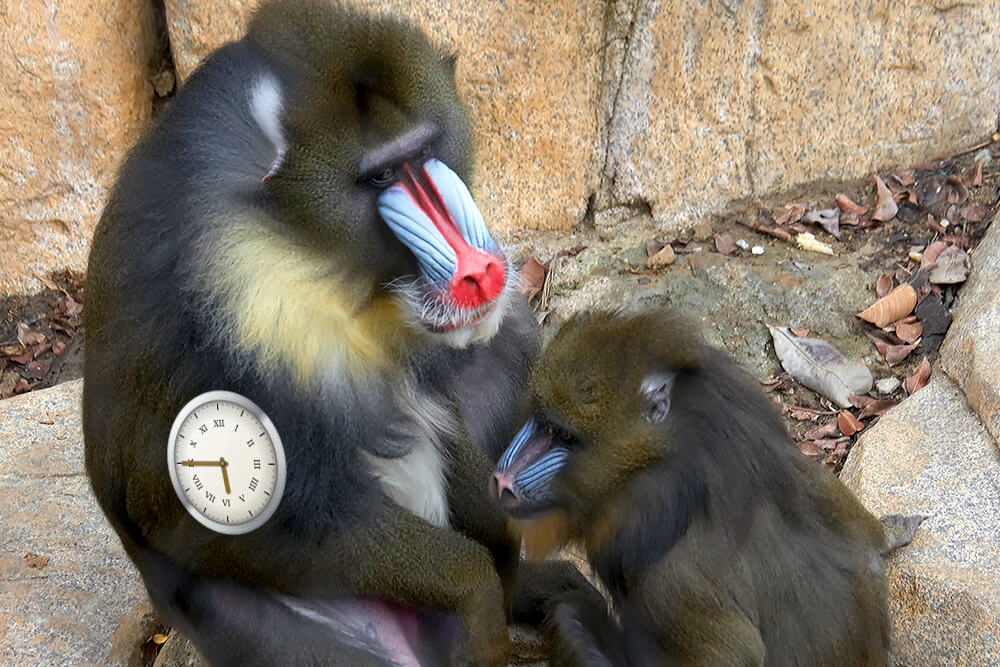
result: 5.45
